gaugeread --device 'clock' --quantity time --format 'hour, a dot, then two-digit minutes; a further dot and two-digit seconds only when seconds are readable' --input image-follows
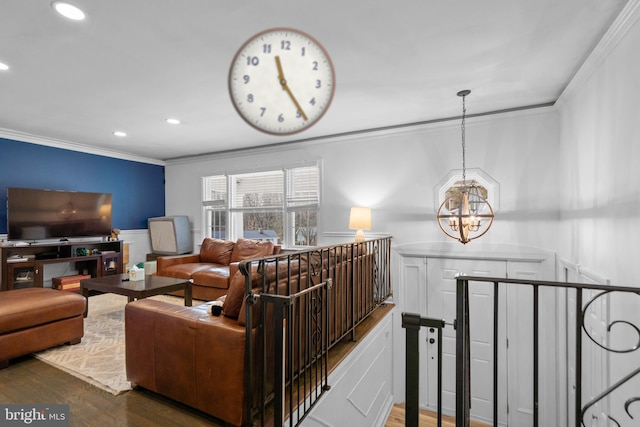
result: 11.24
